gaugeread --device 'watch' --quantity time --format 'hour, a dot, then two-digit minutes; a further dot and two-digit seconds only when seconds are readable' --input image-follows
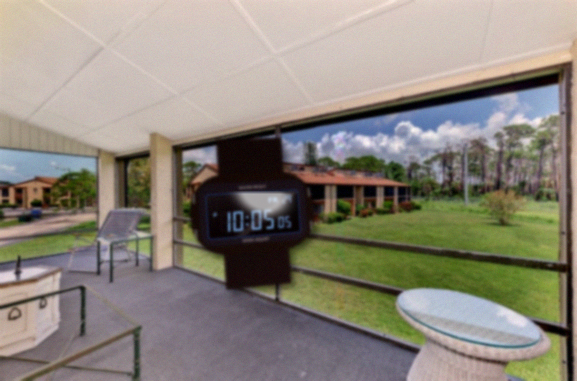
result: 10.05
